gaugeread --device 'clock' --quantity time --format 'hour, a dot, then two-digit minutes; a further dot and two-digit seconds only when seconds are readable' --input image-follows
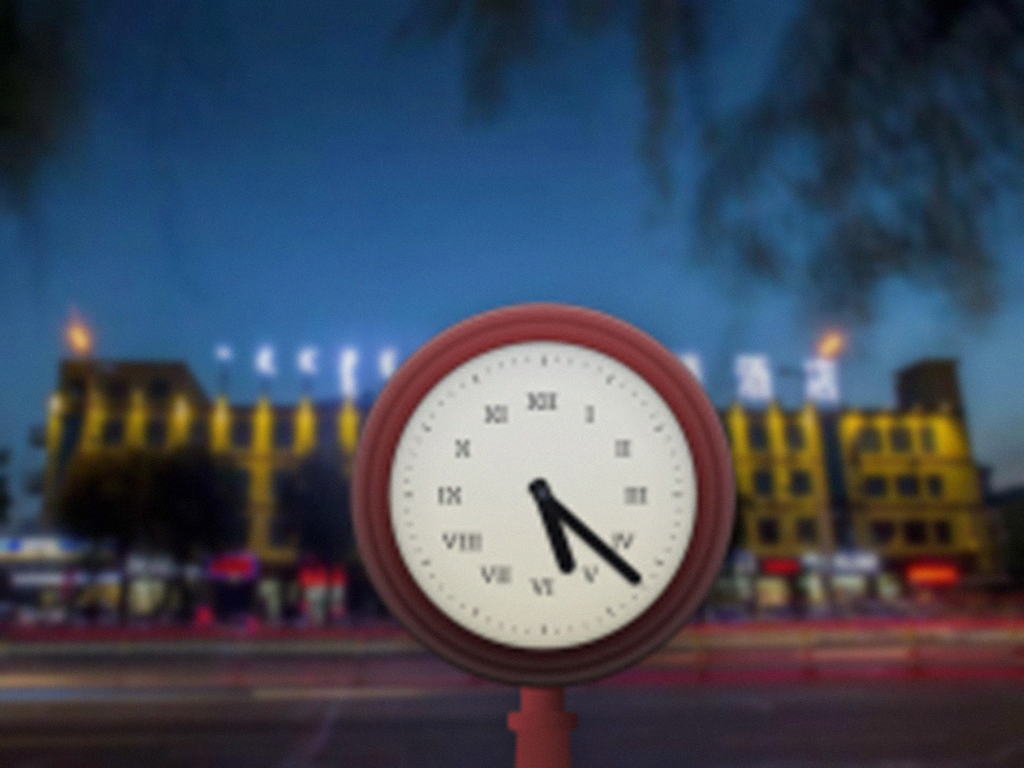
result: 5.22
